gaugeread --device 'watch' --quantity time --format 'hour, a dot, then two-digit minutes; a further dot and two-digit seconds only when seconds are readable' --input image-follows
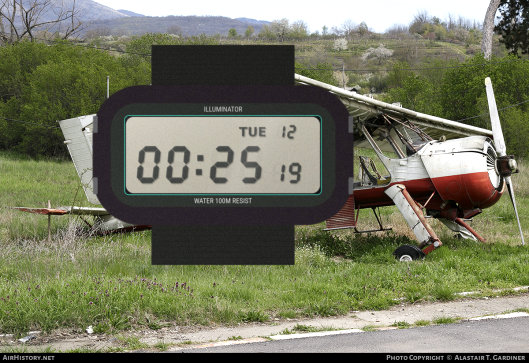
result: 0.25.19
